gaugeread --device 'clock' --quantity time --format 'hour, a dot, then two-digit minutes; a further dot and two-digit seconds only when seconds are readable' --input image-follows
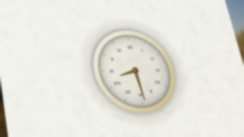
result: 8.29
